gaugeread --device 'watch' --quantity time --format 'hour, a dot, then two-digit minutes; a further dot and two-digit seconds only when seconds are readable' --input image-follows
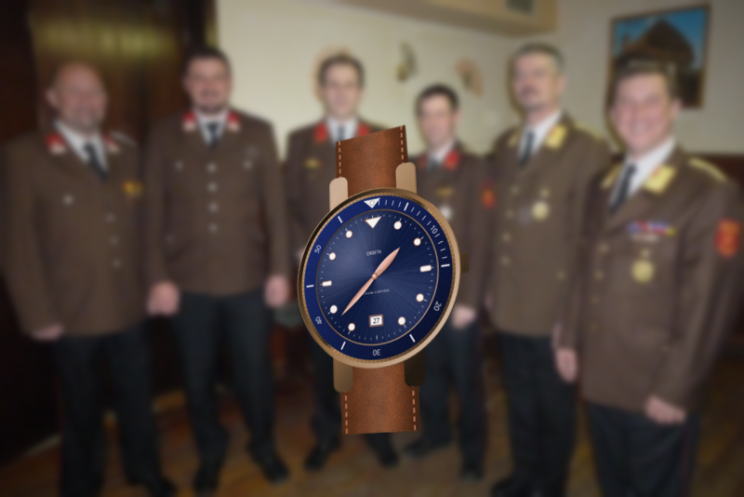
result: 1.38
